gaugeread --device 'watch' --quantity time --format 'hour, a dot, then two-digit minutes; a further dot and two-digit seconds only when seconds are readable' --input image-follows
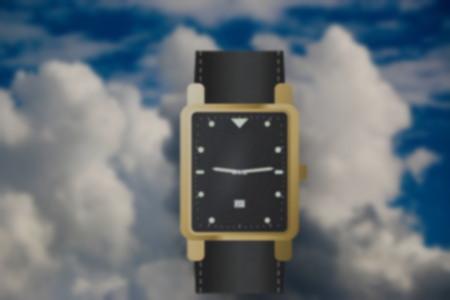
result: 9.14
